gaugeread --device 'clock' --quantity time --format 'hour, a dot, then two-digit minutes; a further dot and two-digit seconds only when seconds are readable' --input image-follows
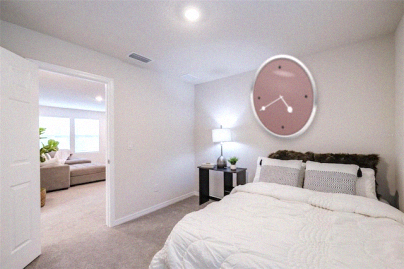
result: 4.41
